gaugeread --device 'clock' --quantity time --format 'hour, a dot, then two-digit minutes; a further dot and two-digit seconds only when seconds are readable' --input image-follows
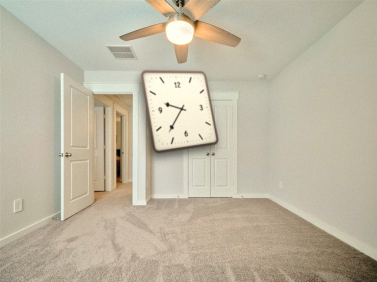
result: 9.37
